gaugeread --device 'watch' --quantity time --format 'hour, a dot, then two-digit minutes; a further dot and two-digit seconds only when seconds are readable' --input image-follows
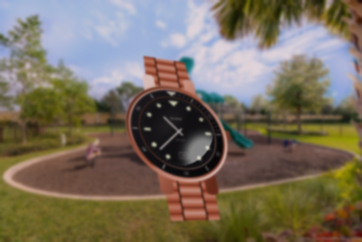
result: 10.38
